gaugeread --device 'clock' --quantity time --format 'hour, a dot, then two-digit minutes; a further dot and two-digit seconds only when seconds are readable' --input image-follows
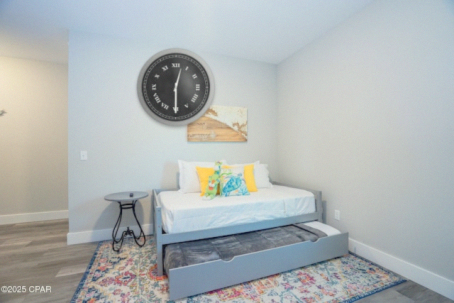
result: 12.30
